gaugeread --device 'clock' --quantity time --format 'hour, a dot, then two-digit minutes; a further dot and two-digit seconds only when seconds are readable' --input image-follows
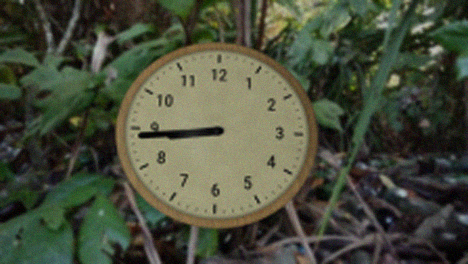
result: 8.44
